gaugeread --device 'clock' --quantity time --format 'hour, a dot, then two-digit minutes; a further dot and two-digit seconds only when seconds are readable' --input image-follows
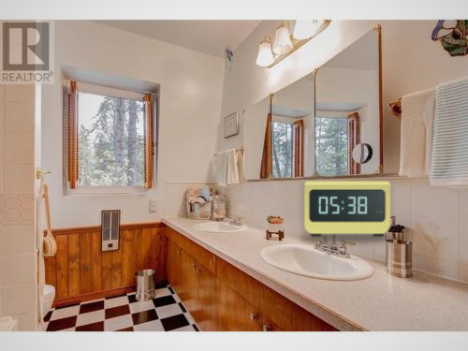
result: 5.38
